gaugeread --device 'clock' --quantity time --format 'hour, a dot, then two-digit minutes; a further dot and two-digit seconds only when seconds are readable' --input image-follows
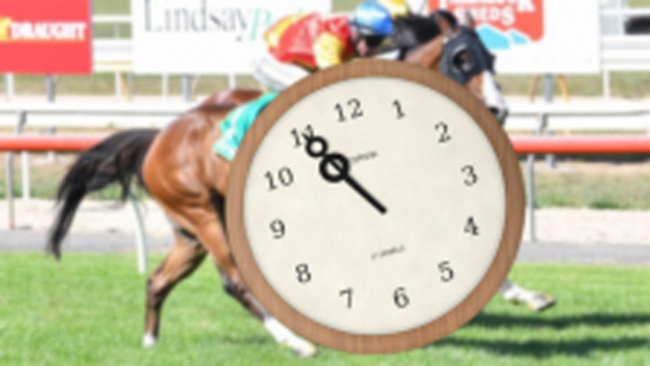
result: 10.55
